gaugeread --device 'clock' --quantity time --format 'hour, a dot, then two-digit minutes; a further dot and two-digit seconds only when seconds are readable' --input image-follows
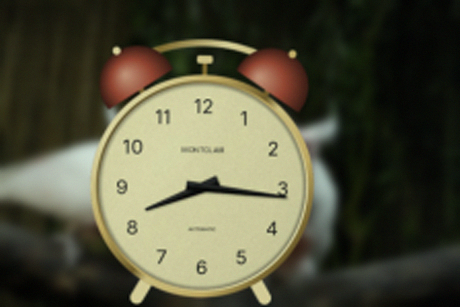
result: 8.16
